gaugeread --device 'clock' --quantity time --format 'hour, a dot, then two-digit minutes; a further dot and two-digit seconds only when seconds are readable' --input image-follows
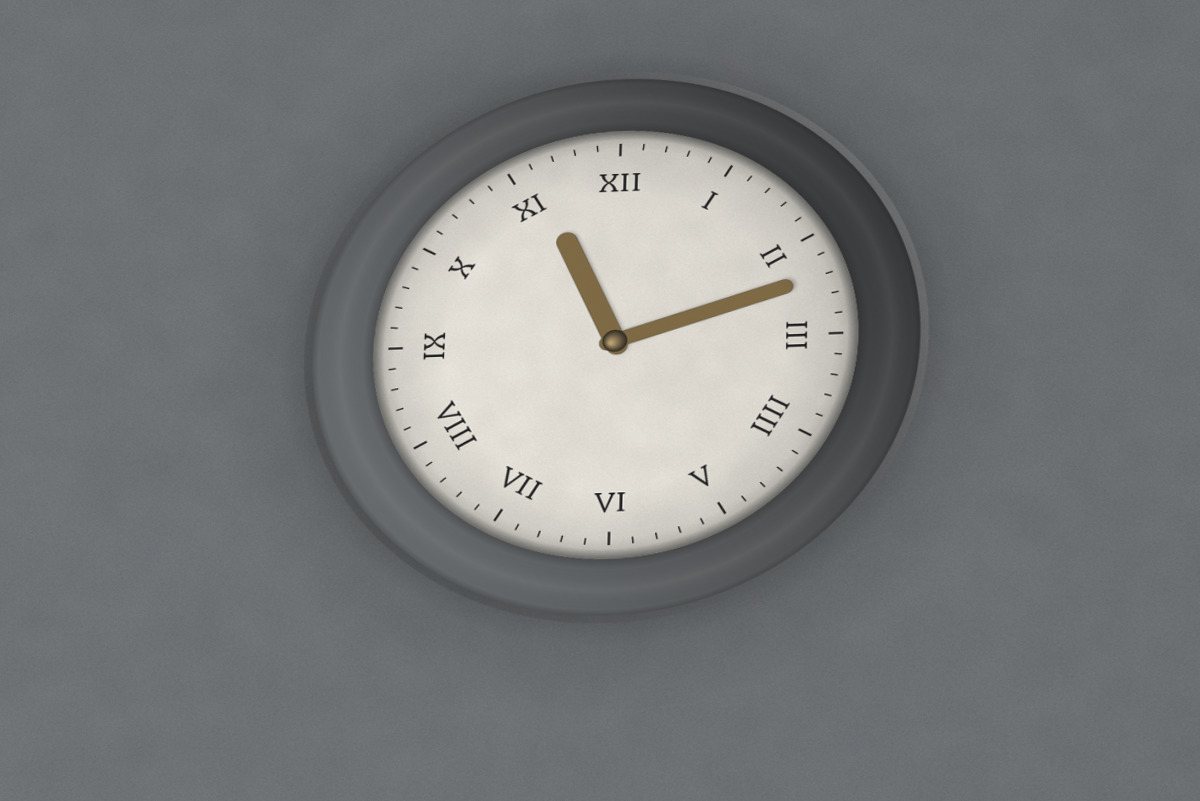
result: 11.12
